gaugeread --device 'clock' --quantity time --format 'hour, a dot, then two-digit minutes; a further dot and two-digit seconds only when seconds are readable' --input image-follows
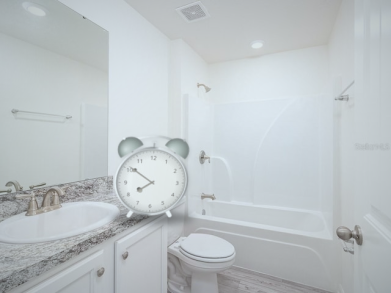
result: 7.51
